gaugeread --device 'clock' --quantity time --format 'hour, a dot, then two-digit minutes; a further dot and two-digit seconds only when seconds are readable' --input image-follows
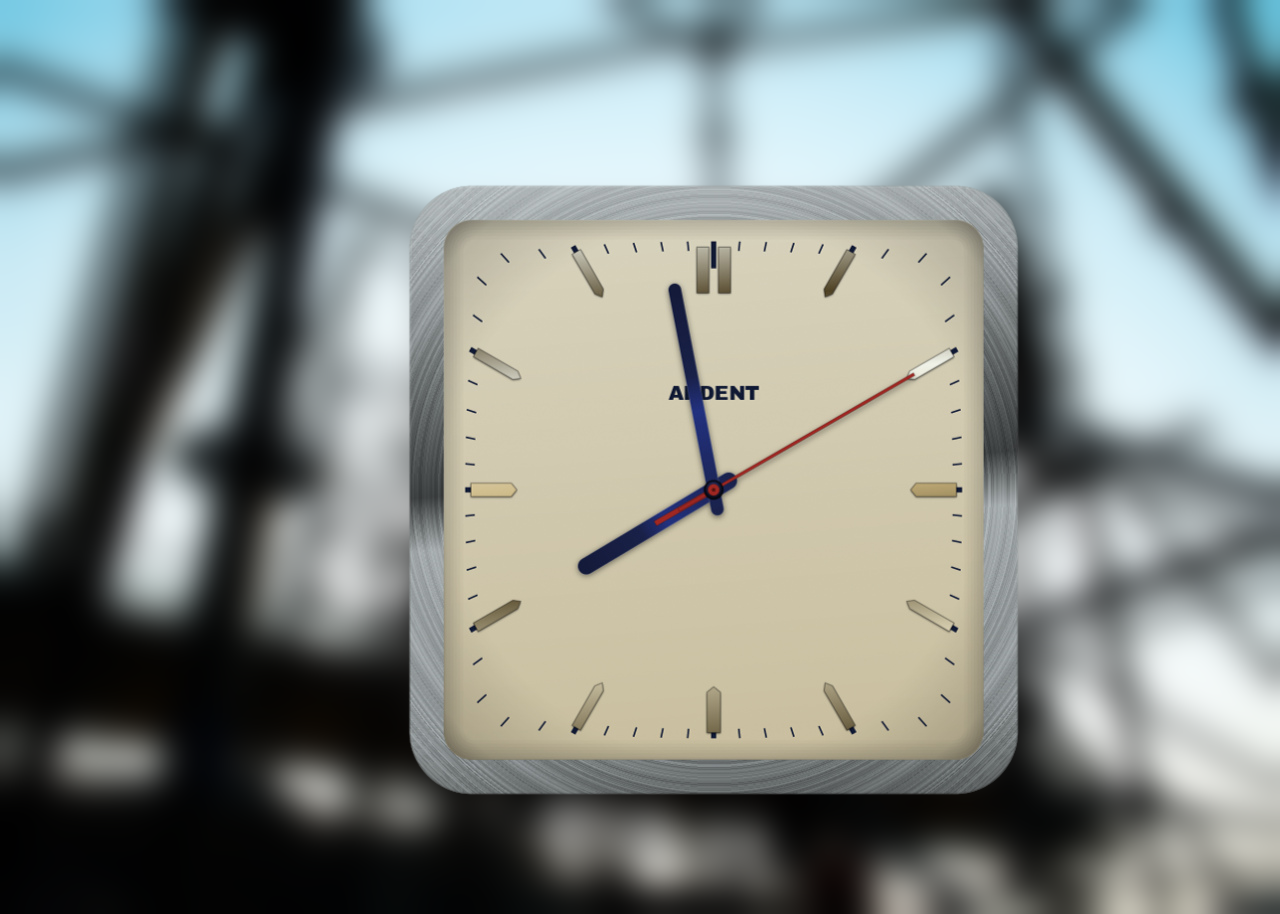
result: 7.58.10
